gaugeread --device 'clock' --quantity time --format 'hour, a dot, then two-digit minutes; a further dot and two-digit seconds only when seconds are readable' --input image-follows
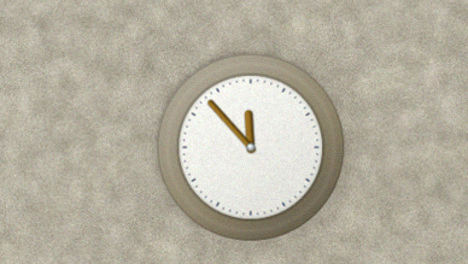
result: 11.53
